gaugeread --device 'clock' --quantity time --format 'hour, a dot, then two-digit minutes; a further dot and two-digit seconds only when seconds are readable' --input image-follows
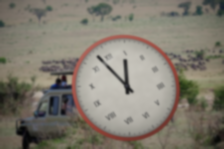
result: 12.58
